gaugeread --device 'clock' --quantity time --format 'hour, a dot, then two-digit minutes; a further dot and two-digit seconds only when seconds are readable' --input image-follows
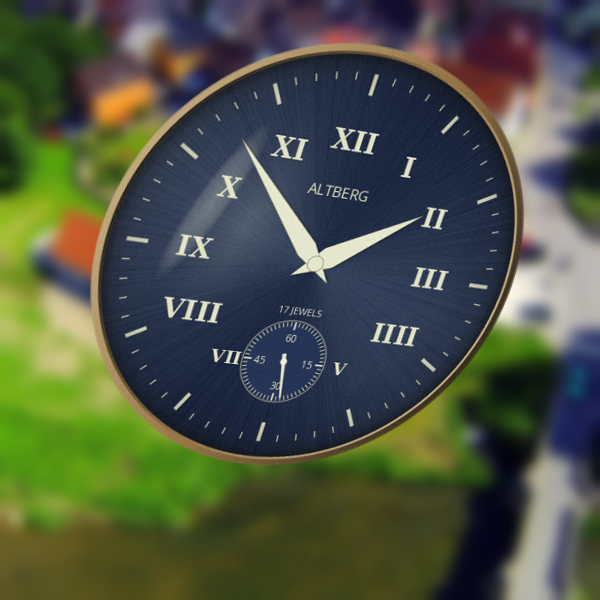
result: 1.52.28
